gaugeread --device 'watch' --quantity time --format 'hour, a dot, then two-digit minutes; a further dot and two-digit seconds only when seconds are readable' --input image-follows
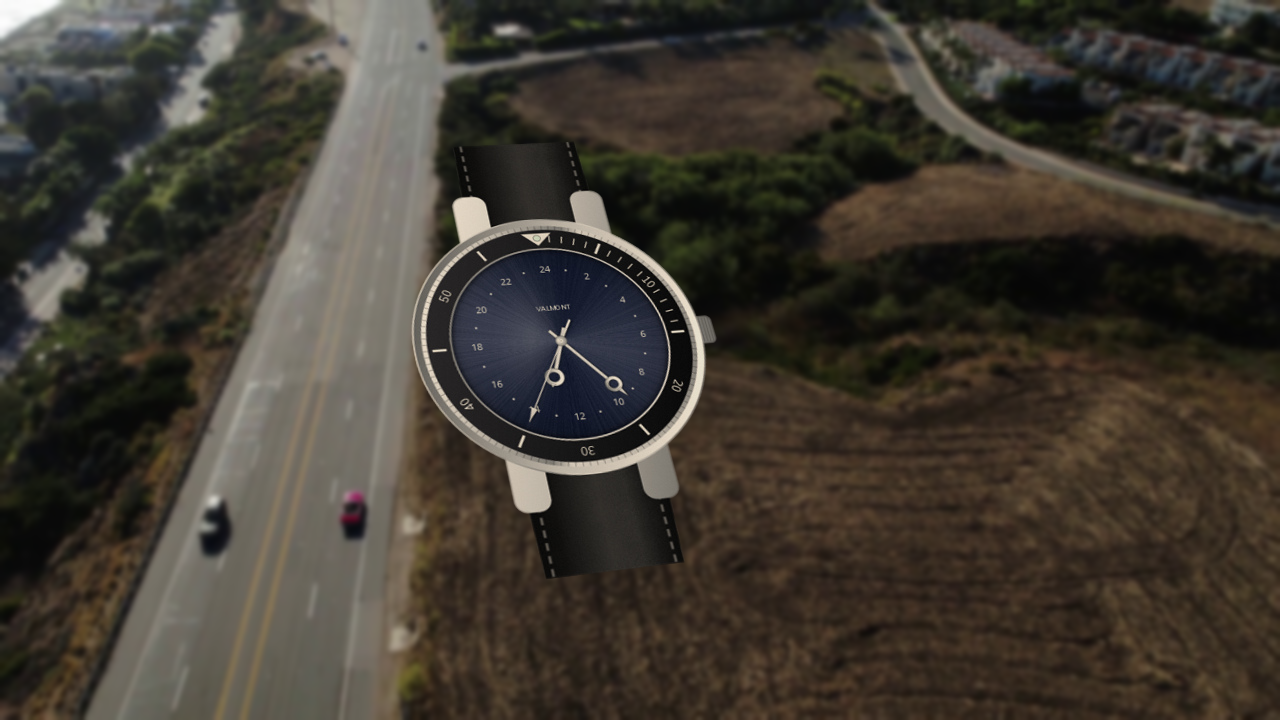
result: 13.23.35
